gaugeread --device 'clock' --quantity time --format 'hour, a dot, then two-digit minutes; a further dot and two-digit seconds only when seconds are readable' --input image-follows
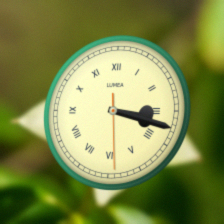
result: 3.17.29
